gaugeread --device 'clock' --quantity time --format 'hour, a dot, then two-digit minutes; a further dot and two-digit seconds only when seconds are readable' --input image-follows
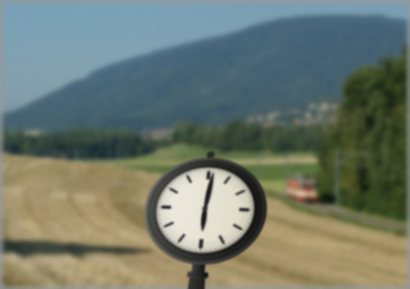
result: 6.01
